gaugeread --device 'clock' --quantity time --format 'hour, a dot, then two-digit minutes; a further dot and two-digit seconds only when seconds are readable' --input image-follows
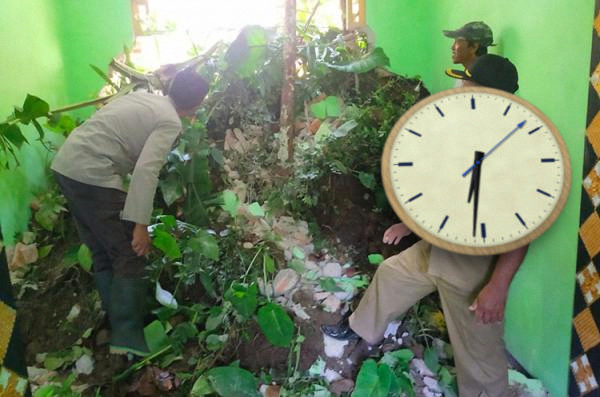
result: 6.31.08
